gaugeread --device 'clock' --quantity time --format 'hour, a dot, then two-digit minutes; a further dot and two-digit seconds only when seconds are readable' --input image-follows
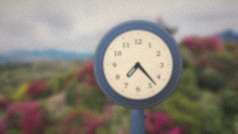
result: 7.23
